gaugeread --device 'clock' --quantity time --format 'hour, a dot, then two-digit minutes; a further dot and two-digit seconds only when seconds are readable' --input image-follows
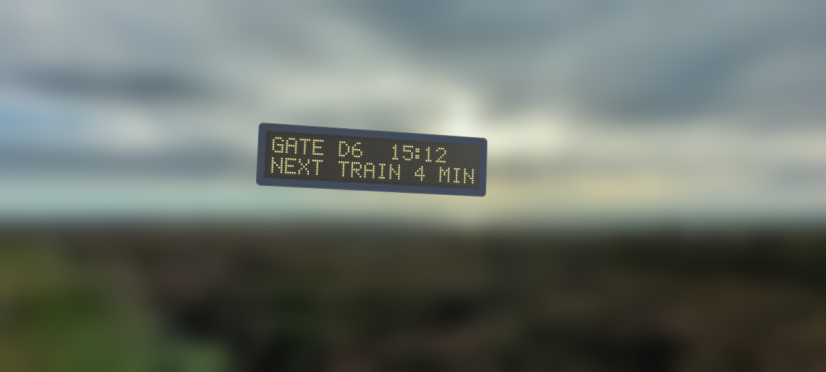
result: 15.12
